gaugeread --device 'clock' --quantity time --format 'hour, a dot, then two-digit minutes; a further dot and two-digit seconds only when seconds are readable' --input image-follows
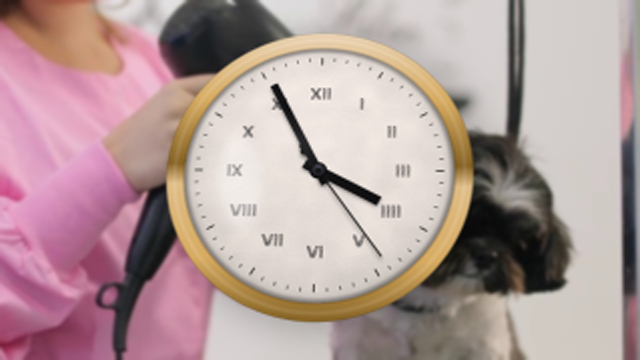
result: 3.55.24
